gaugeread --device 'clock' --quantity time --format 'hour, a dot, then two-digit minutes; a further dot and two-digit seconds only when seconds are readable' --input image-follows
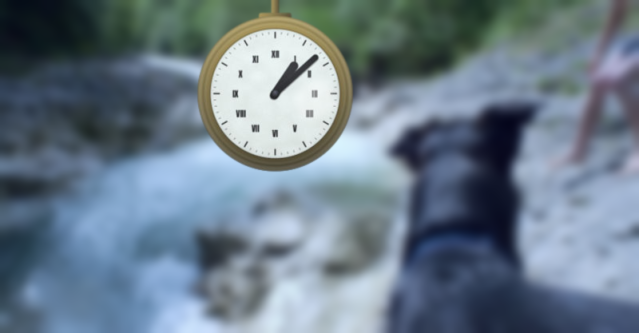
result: 1.08
